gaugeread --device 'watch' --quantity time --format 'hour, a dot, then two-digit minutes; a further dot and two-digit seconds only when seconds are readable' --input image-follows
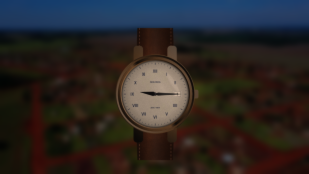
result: 9.15
